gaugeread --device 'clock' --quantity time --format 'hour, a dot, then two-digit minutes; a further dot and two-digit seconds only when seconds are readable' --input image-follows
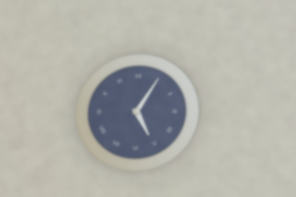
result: 5.05
